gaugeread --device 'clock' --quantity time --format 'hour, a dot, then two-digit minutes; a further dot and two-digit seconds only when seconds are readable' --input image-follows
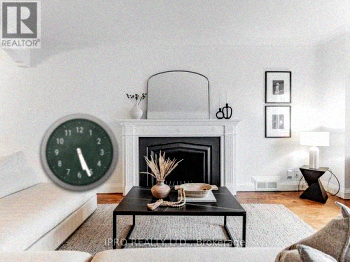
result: 5.26
